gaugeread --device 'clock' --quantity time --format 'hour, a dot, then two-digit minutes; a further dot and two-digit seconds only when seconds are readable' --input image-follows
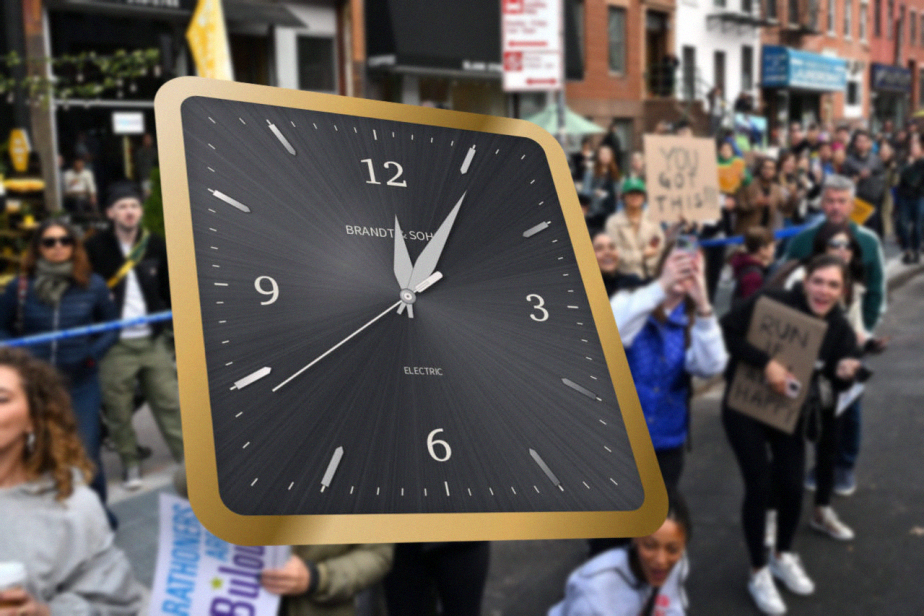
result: 12.05.39
